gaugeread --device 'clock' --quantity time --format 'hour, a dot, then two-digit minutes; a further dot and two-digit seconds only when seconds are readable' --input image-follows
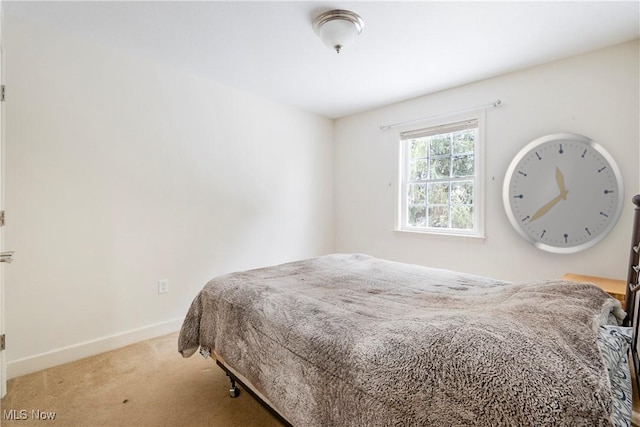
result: 11.39
